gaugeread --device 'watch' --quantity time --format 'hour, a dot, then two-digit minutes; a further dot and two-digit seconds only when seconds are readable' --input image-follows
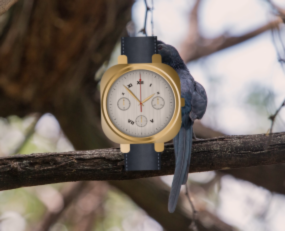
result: 1.53
